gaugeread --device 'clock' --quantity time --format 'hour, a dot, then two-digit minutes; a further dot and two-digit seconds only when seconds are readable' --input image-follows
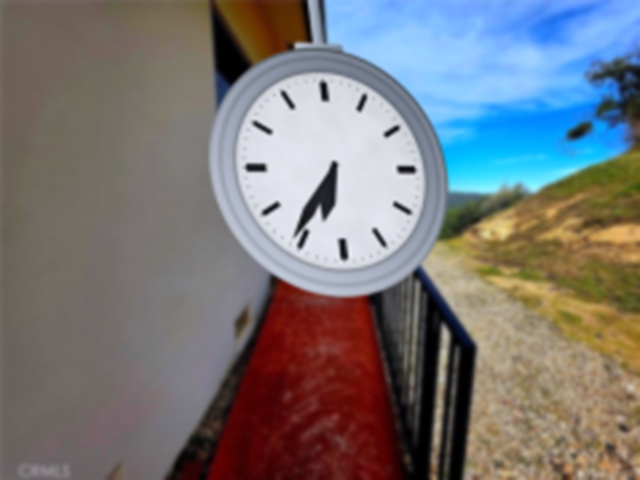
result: 6.36
